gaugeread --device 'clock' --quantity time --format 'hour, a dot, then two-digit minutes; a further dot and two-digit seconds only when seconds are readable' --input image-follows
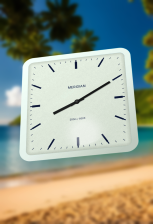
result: 8.10
